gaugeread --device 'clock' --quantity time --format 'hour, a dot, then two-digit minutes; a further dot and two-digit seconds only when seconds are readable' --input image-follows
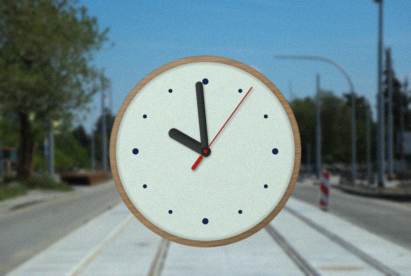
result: 9.59.06
